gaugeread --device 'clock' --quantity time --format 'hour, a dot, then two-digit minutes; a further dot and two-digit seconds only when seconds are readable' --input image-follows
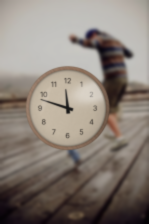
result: 11.48
